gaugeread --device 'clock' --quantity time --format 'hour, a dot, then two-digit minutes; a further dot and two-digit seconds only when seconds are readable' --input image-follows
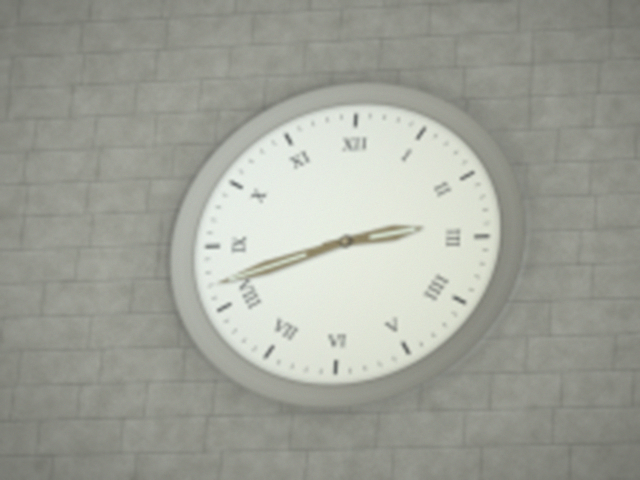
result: 2.42
